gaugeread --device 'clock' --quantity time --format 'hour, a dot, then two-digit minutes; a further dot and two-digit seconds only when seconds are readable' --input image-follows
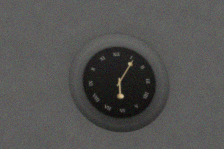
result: 6.06
